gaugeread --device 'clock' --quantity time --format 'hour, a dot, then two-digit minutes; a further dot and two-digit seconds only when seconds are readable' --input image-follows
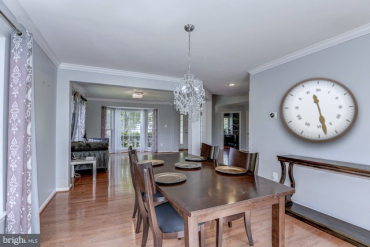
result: 11.28
